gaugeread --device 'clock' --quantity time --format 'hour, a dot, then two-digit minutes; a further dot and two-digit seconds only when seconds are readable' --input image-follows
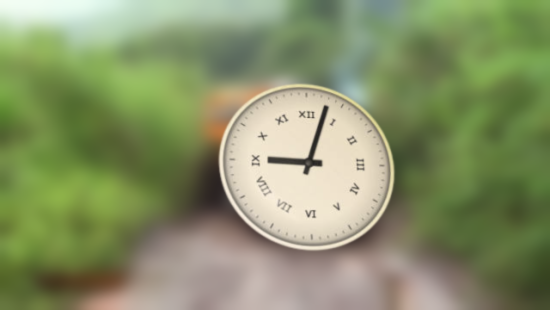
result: 9.03
